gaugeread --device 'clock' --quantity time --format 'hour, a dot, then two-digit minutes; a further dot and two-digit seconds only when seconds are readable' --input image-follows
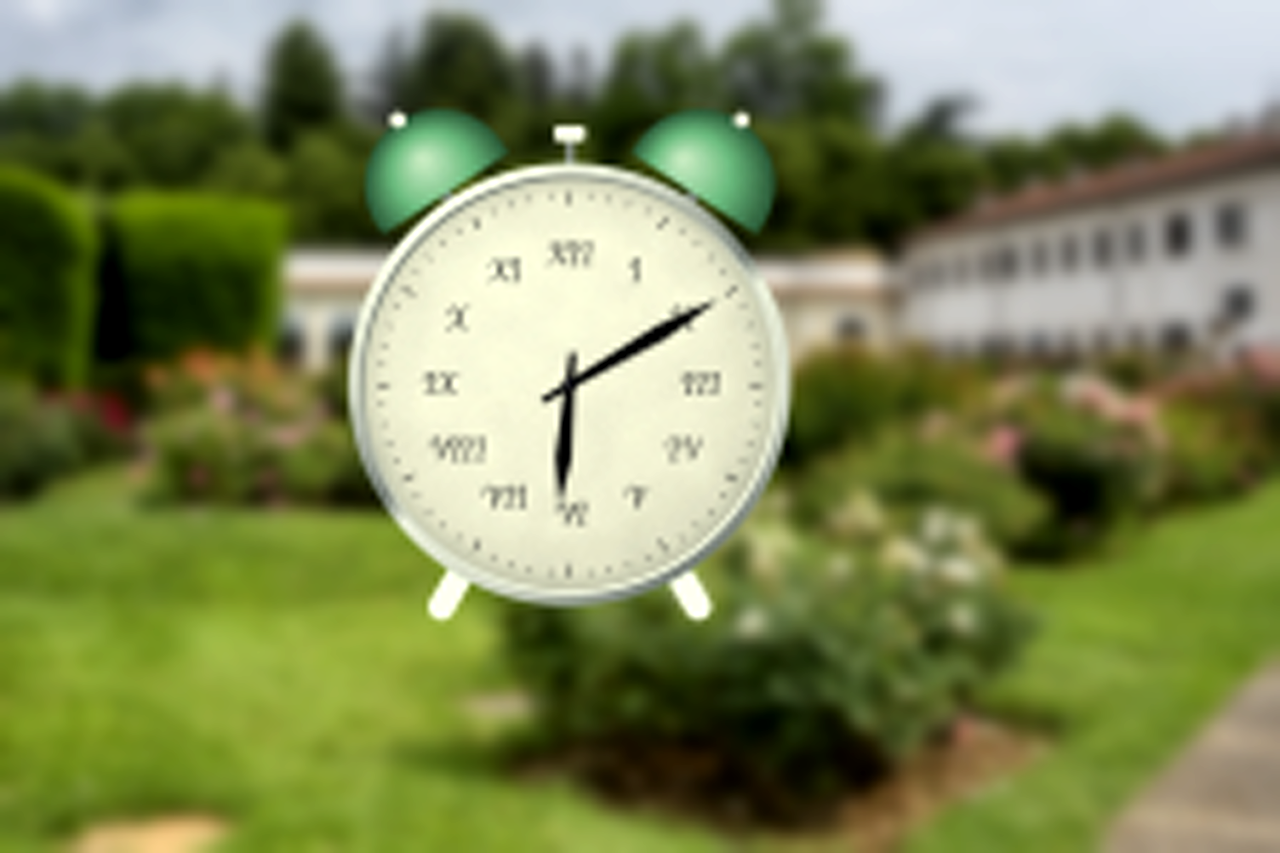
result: 6.10
